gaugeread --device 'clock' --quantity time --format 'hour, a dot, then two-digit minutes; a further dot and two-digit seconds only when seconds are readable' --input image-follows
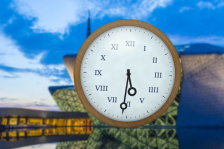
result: 5.31
